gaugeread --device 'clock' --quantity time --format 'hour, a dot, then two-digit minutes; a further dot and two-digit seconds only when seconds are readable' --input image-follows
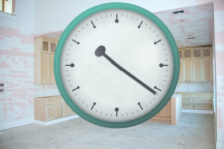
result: 10.21
